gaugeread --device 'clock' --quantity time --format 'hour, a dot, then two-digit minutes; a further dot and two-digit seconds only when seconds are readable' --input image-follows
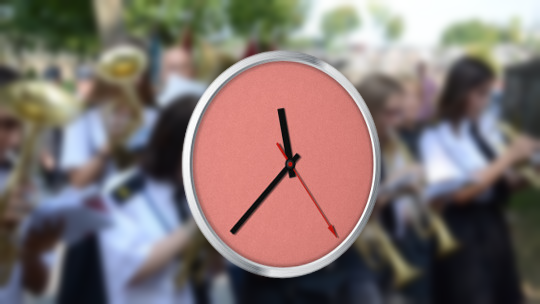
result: 11.37.24
